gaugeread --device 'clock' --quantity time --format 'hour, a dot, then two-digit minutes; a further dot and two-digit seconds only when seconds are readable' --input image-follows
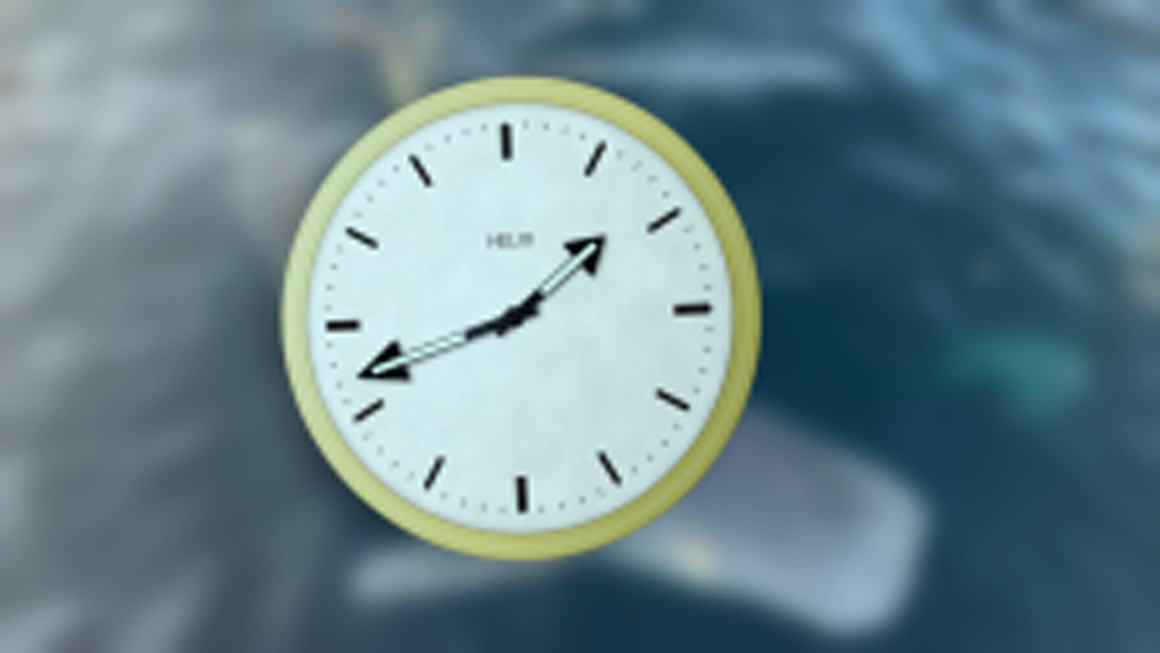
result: 1.42
